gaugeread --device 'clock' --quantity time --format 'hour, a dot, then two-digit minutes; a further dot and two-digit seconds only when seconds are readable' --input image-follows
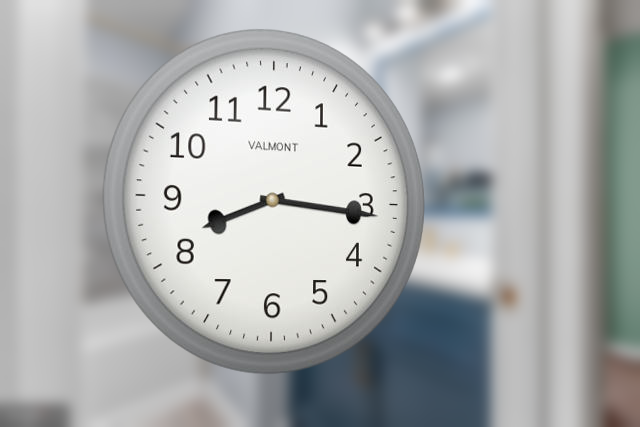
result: 8.16
